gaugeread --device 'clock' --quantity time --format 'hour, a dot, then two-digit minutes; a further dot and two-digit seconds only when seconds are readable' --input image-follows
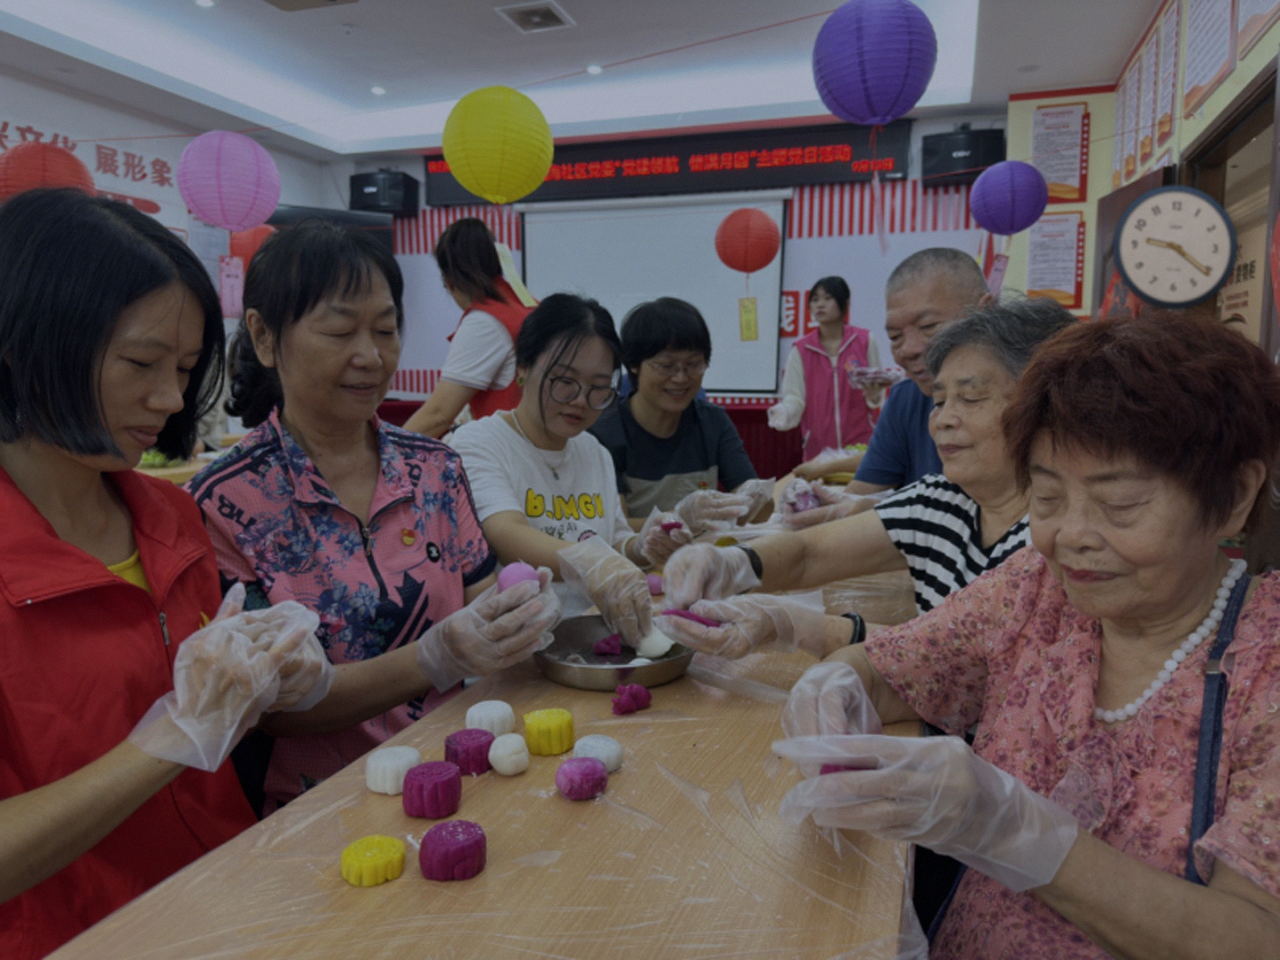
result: 9.21
